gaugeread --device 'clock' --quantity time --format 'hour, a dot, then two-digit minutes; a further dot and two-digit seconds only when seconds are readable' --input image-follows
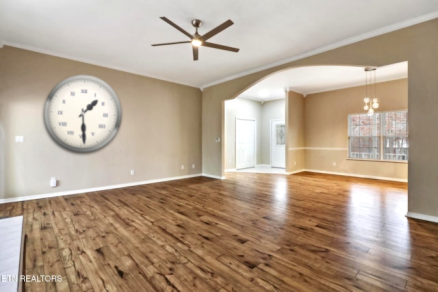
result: 1.29
